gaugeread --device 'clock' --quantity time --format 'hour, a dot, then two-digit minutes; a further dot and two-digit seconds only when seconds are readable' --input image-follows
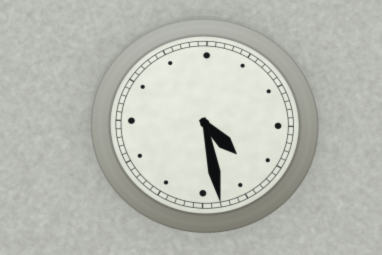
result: 4.28
